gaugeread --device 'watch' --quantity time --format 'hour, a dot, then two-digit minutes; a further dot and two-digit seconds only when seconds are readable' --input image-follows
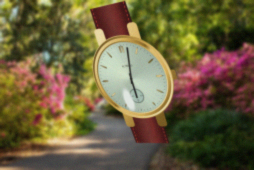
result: 6.02
